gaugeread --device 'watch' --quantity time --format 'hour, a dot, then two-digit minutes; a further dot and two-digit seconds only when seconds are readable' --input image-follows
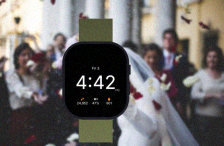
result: 4.42
